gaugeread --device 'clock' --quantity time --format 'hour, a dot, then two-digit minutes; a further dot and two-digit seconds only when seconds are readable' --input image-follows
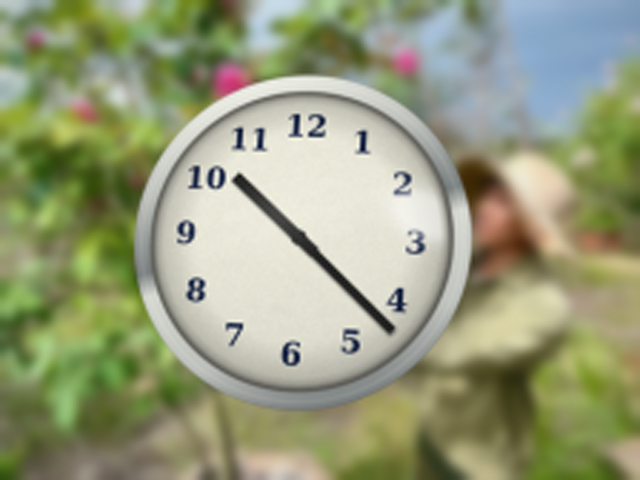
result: 10.22
